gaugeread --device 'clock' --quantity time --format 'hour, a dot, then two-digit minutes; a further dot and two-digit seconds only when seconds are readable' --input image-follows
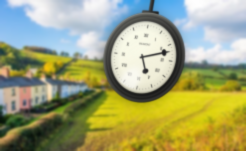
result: 5.12
